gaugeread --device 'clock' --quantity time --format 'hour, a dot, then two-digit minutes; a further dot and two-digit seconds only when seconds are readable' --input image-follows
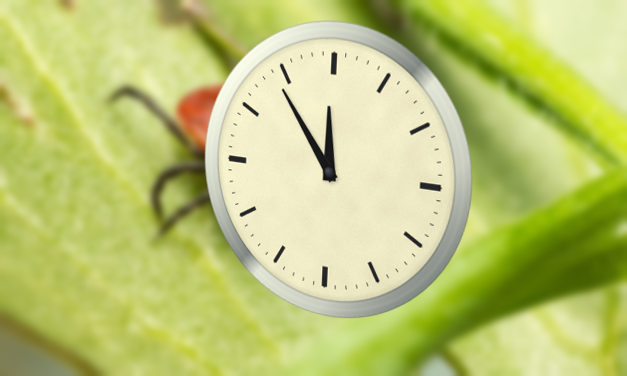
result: 11.54
